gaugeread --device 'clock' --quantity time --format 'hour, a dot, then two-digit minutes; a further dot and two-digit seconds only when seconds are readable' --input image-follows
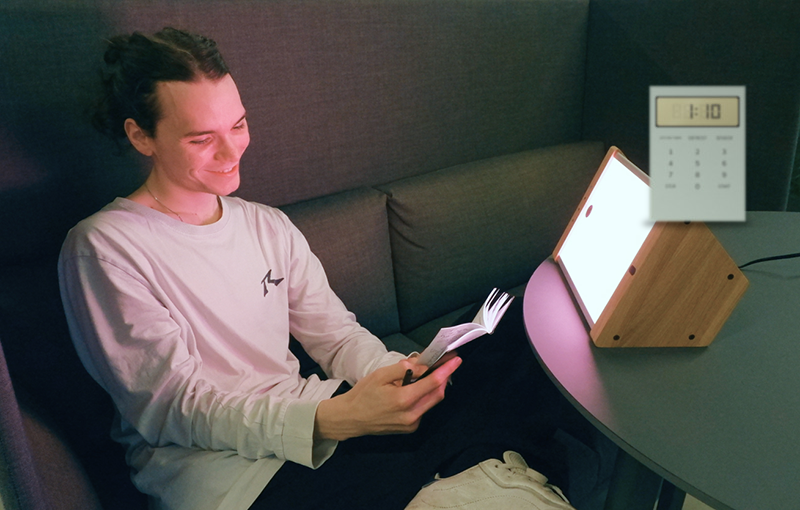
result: 1.10
